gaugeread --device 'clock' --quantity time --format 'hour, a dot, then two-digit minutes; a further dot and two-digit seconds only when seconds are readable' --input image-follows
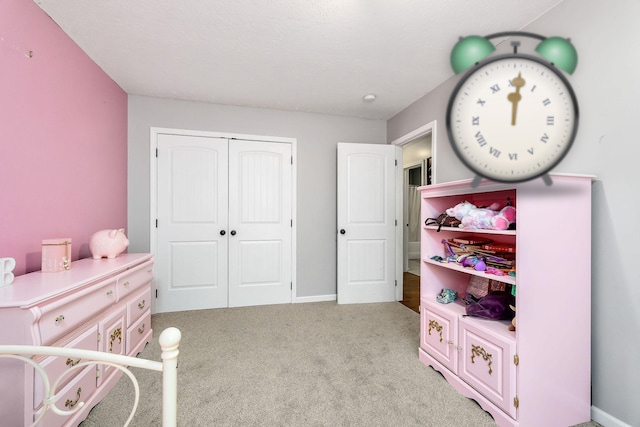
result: 12.01
